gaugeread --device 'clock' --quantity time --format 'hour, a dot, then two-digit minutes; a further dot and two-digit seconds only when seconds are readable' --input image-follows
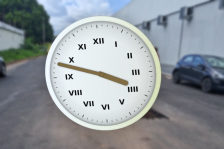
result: 3.48
